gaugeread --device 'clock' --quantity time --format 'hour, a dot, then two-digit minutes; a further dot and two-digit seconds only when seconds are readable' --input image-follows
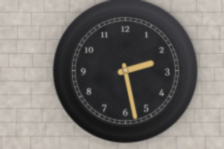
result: 2.28
